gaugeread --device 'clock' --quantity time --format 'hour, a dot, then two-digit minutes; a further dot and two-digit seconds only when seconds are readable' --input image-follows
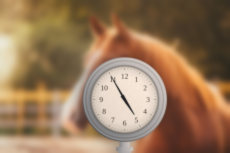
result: 4.55
